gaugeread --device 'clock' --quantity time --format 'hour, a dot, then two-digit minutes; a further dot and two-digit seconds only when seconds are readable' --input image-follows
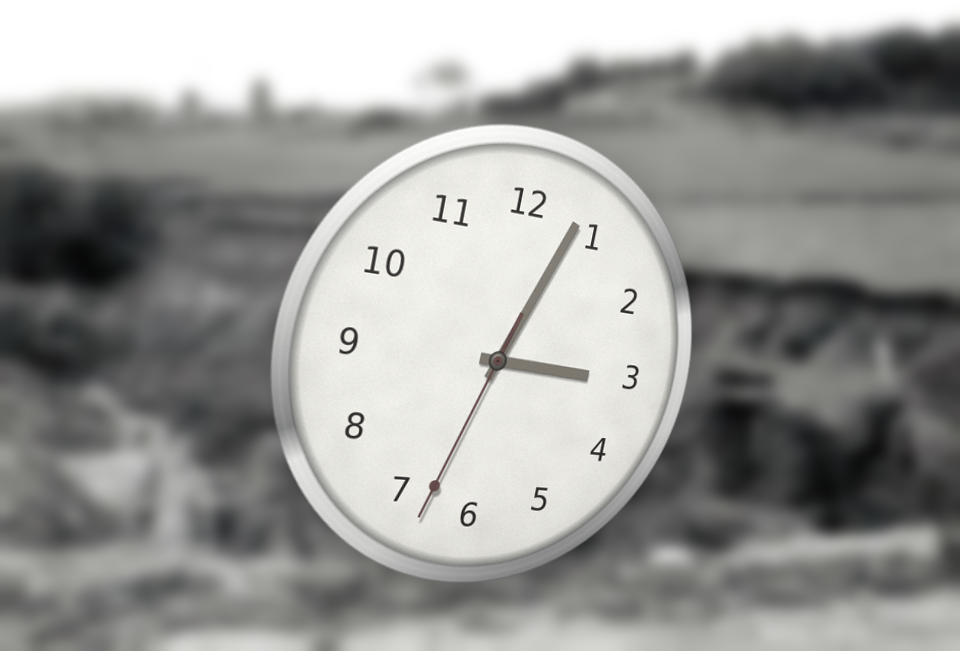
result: 3.03.33
